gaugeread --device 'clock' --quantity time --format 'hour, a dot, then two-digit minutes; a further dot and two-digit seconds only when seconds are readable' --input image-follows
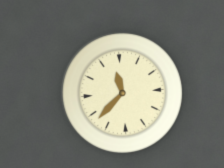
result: 11.38
